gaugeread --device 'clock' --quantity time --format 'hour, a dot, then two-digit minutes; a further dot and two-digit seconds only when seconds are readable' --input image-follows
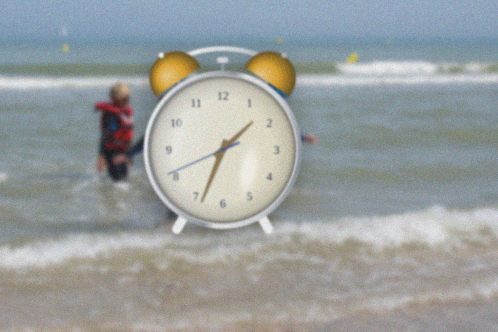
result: 1.33.41
